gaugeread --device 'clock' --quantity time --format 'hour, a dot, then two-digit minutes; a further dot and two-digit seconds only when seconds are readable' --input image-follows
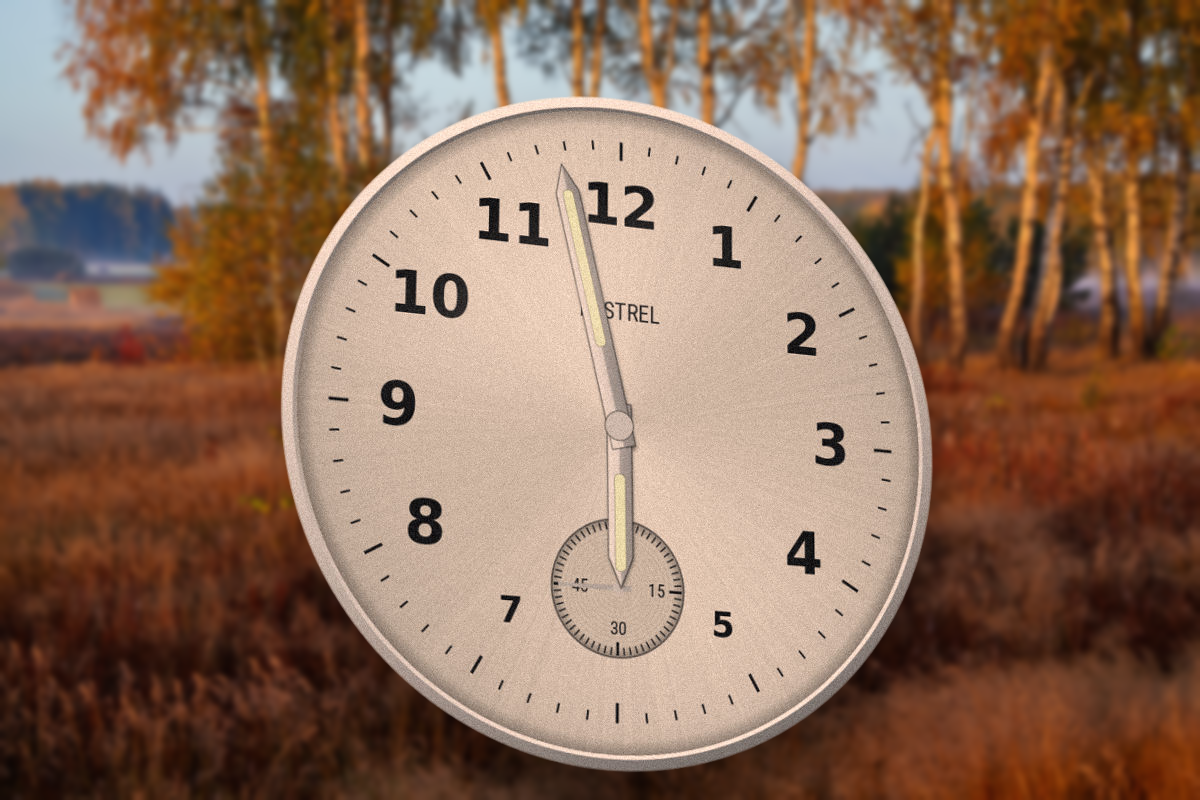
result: 5.57.45
